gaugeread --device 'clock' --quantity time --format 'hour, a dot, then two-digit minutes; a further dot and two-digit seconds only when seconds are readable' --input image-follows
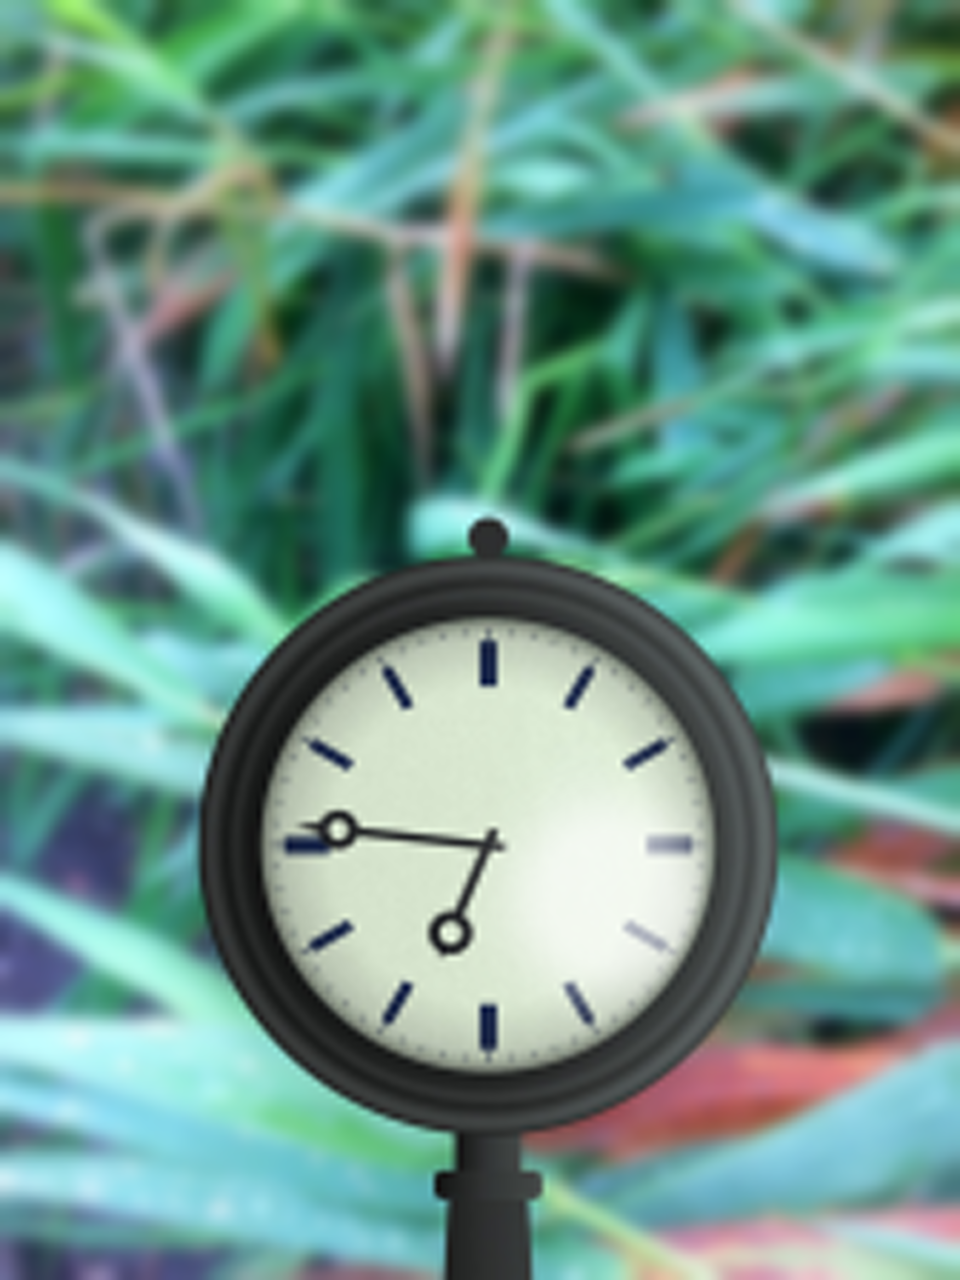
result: 6.46
